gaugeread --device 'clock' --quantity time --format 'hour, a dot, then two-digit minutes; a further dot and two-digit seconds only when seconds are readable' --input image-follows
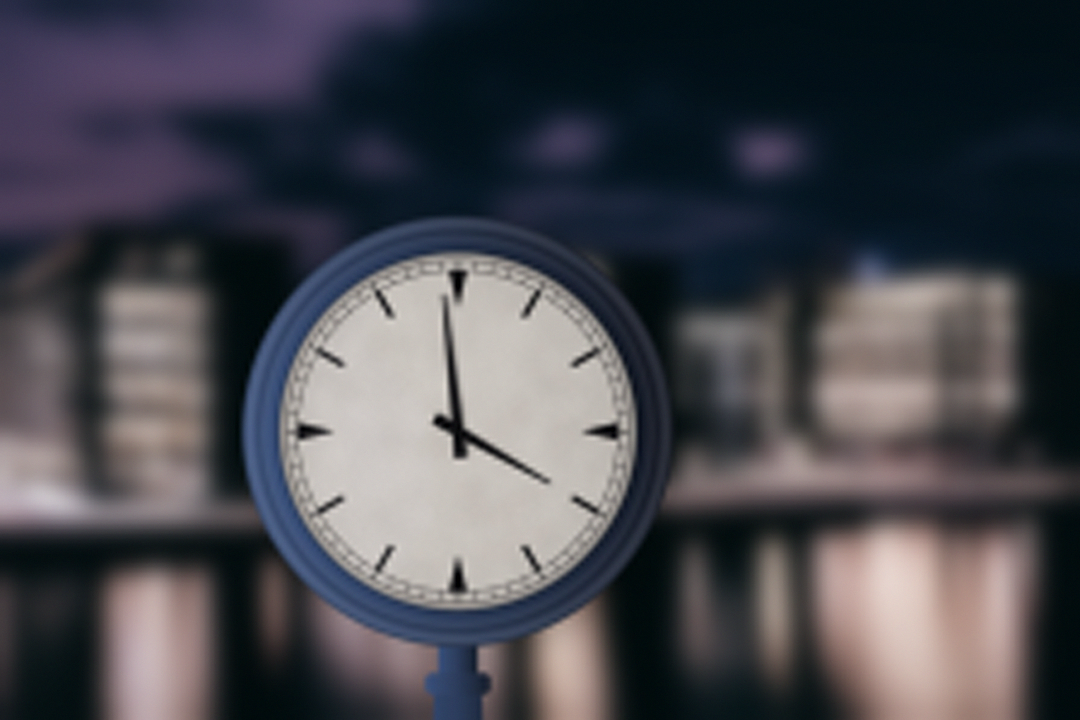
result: 3.59
